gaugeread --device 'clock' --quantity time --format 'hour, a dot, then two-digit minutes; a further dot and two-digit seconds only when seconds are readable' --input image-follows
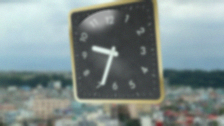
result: 9.34
